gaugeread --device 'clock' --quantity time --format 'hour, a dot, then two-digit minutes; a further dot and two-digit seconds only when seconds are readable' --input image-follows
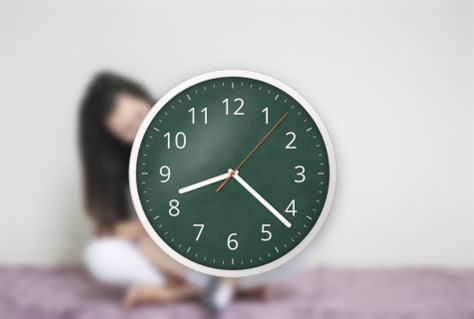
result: 8.22.07
